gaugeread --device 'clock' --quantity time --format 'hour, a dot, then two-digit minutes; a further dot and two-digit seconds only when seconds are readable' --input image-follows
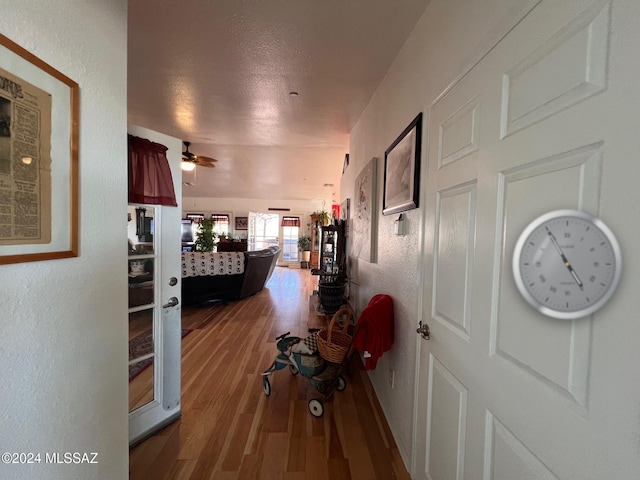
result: 4.55
